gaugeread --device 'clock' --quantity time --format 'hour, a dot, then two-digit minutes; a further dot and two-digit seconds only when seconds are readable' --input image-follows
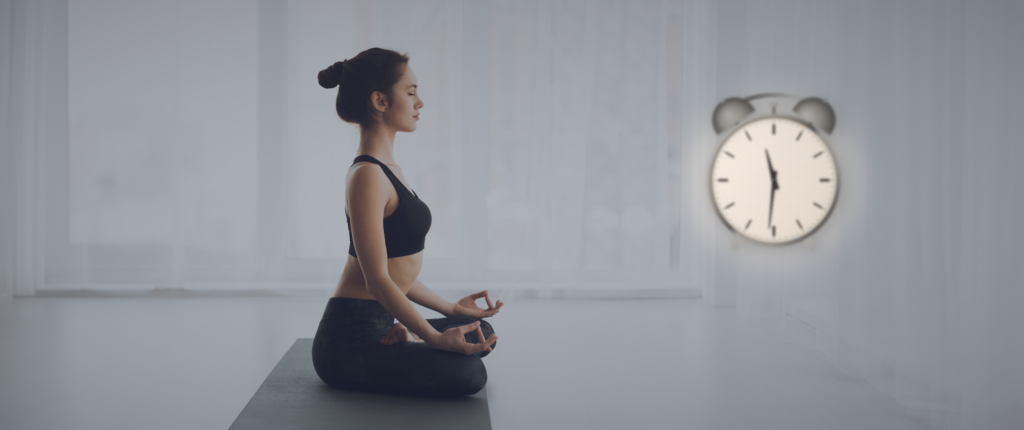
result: 11.31
